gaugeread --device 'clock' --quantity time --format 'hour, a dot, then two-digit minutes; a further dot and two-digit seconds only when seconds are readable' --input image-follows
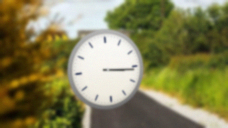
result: 3.16
